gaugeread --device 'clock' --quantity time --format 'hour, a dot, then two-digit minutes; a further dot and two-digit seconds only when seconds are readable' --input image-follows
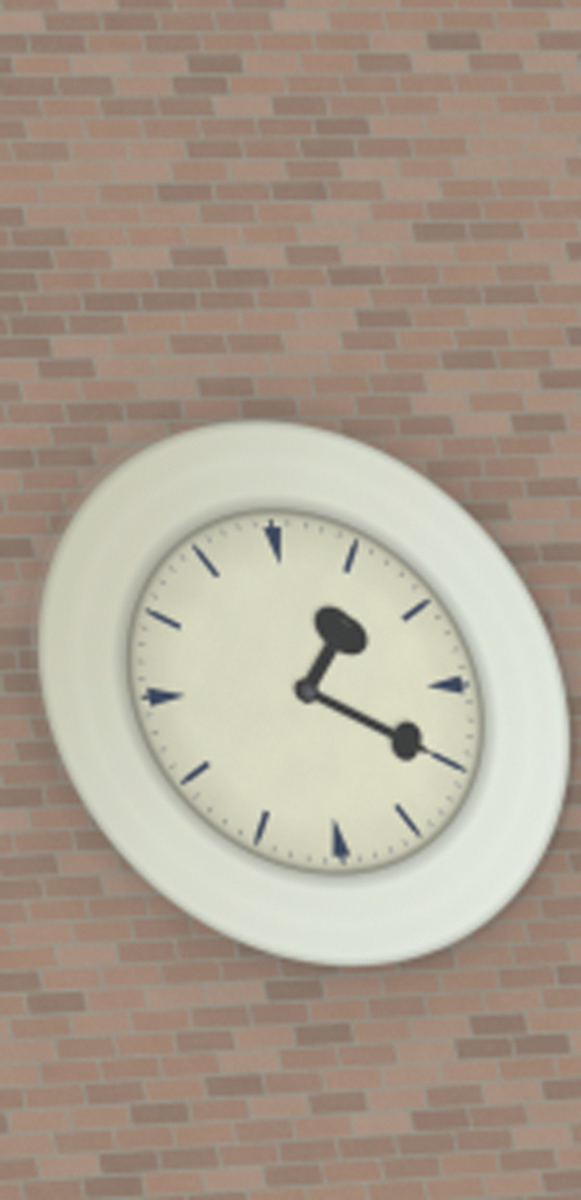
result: 1.20
